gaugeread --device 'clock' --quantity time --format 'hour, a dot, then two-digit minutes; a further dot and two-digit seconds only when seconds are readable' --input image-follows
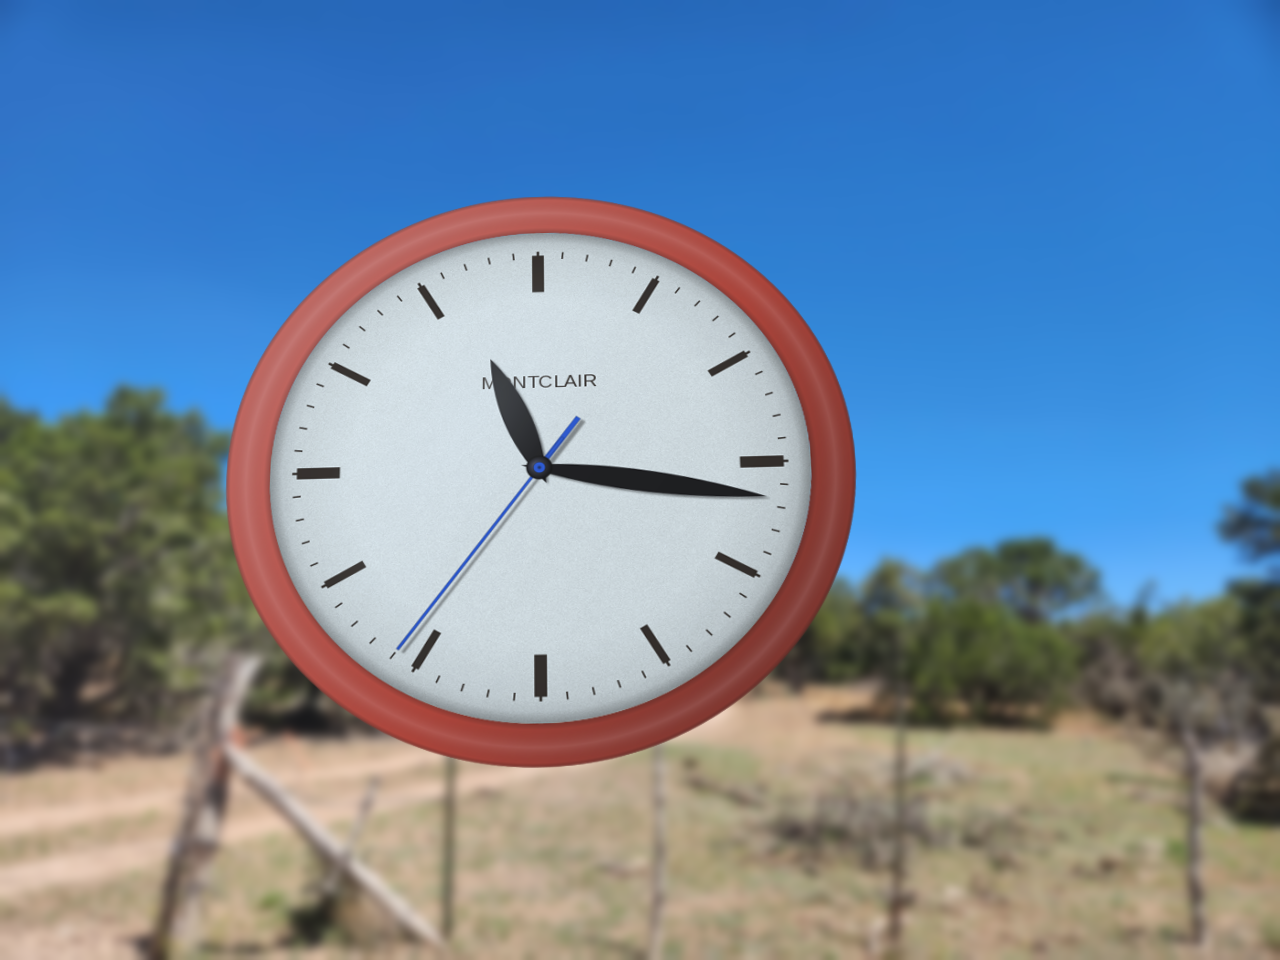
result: 11.16.36
